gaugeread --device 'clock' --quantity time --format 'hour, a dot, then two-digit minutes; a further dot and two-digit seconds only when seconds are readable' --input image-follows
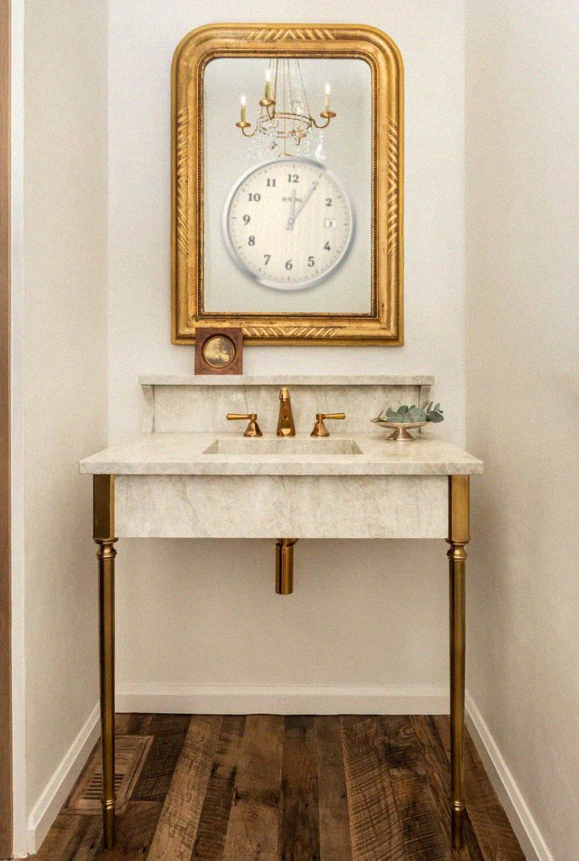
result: 12.05
